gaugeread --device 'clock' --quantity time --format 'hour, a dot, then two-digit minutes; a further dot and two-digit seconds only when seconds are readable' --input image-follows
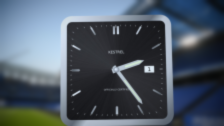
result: 2.24
